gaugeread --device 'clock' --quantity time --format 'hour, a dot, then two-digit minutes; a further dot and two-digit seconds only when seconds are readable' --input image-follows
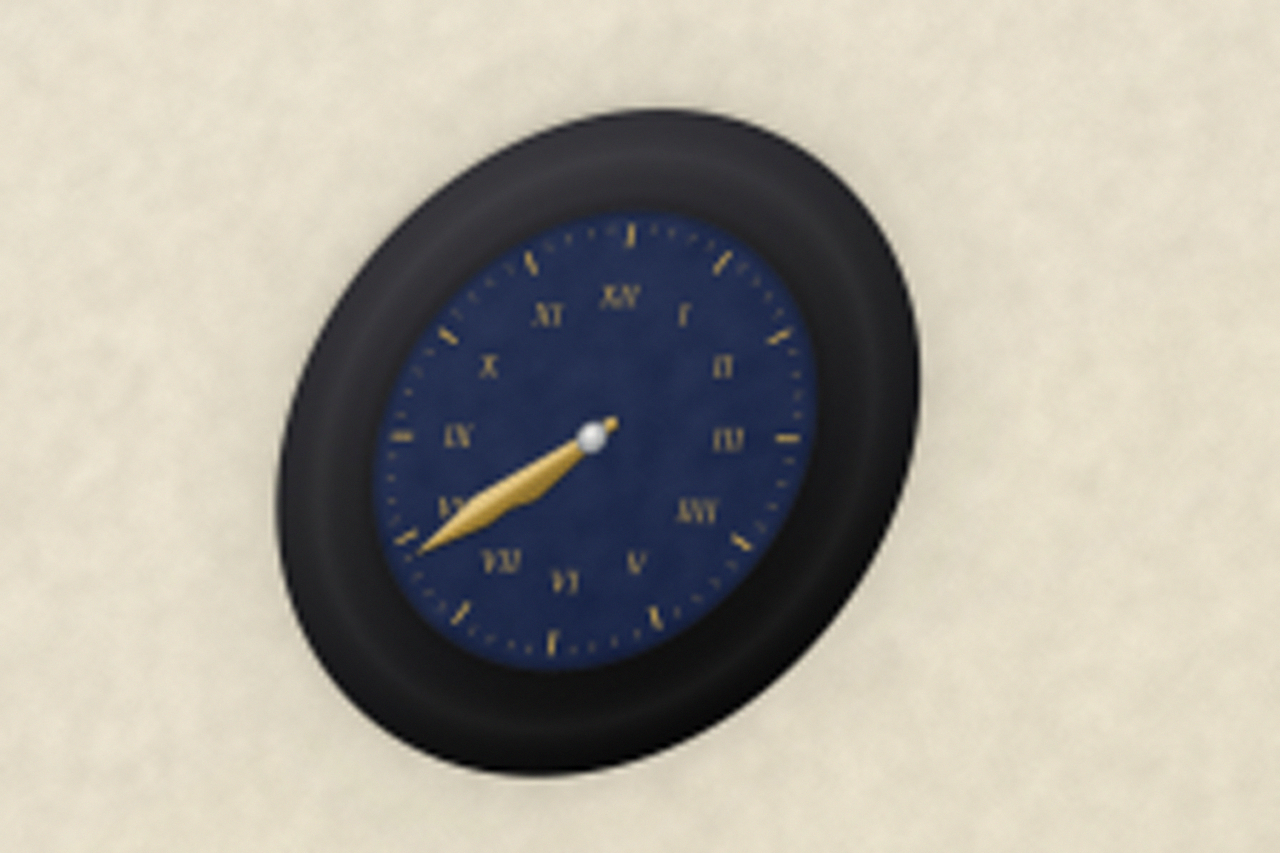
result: 7.39
